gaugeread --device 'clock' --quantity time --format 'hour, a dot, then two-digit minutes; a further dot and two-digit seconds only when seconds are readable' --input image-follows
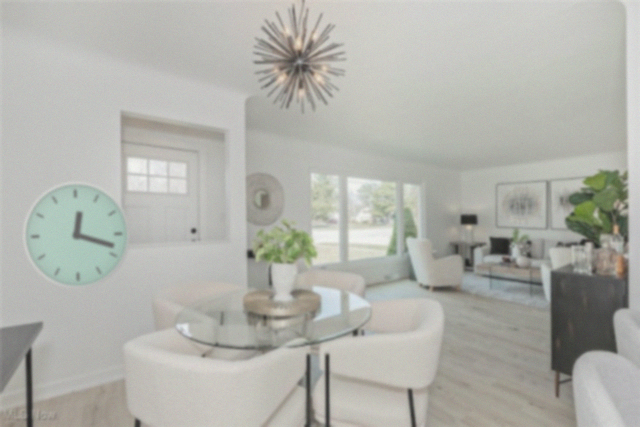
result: 12.18
